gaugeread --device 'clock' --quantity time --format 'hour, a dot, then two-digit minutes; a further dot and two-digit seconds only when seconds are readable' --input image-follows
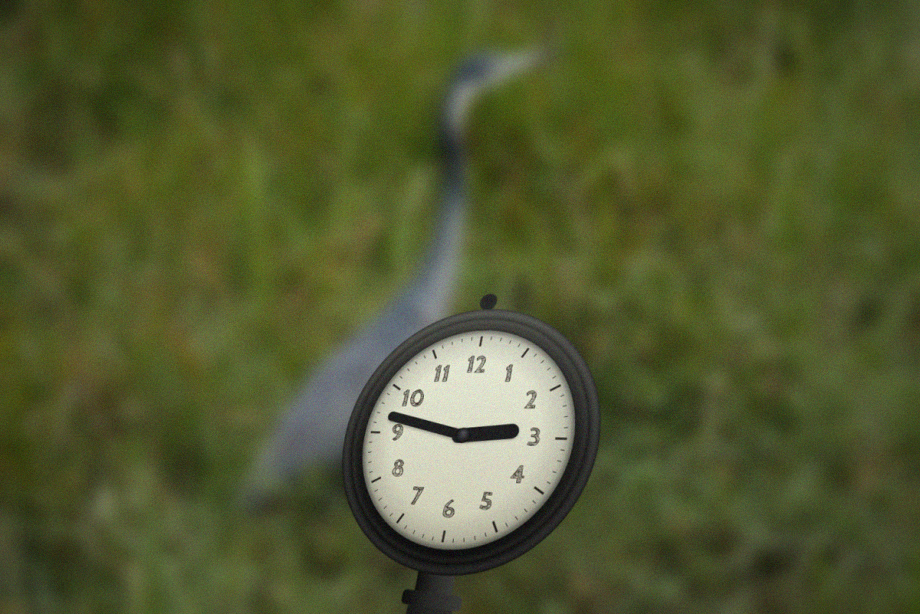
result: 2.47
